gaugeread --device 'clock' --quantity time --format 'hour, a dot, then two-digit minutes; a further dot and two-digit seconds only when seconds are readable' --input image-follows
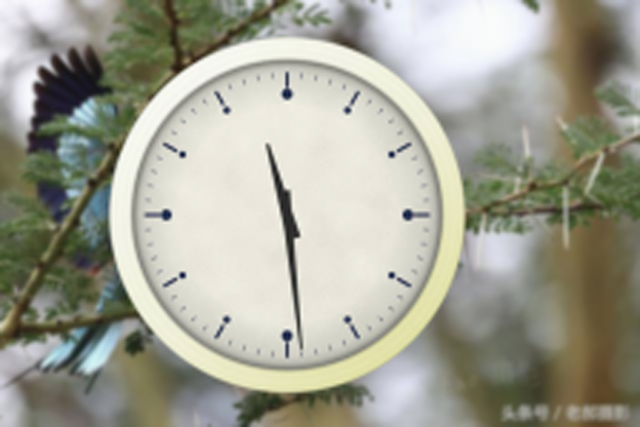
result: 11.29
